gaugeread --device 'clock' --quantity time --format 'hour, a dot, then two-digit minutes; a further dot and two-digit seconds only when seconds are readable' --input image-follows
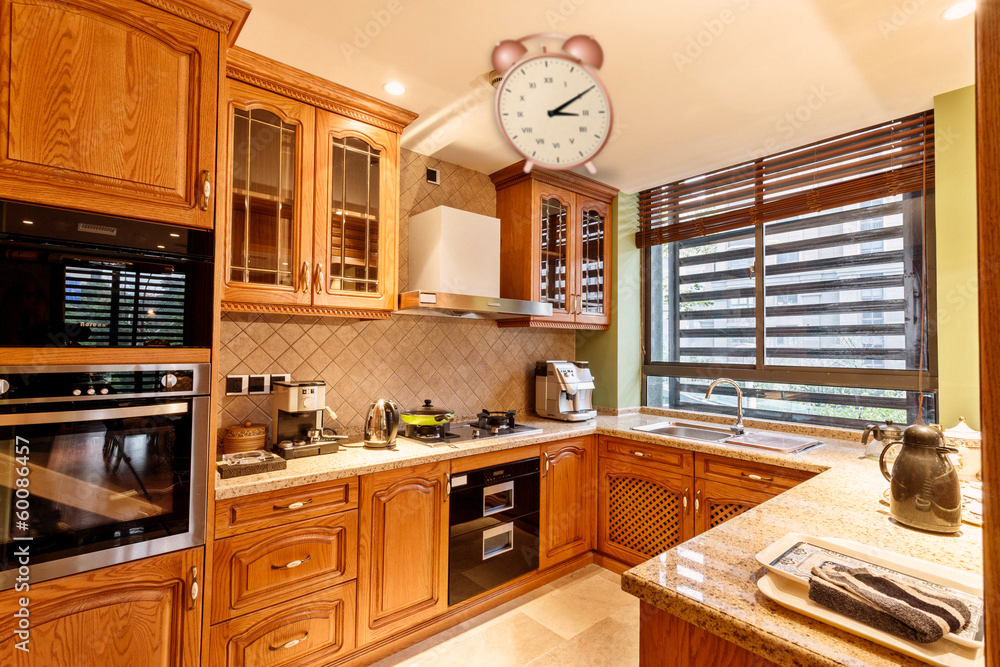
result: 3.10
